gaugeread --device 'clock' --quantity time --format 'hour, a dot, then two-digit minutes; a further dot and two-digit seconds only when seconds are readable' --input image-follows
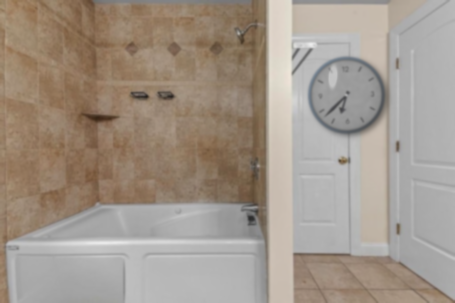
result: 6.38
